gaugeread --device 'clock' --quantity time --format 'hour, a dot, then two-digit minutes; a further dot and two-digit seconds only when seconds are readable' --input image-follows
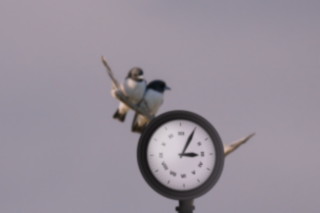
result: 3.05
